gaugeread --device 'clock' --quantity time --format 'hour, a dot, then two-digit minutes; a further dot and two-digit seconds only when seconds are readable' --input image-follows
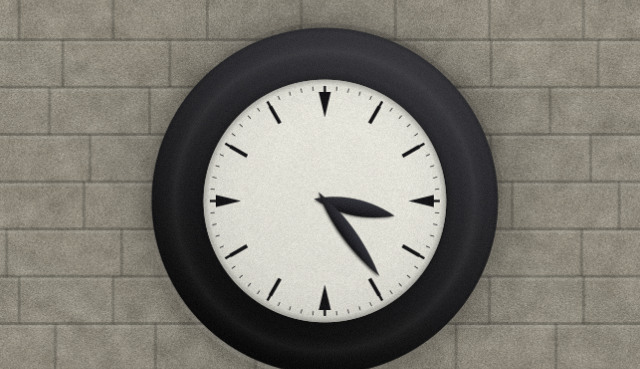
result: 3.24
